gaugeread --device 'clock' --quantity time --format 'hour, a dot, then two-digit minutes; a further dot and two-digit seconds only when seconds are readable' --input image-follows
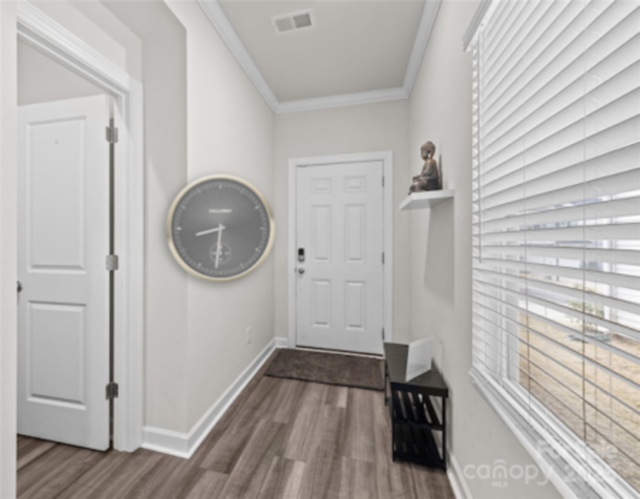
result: 8.31
